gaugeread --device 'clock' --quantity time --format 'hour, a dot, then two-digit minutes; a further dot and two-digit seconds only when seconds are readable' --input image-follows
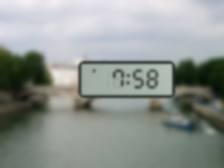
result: 7.58
